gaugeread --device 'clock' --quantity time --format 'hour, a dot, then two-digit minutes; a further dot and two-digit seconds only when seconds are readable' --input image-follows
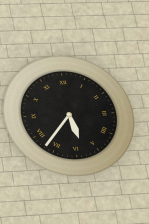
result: 5.37
